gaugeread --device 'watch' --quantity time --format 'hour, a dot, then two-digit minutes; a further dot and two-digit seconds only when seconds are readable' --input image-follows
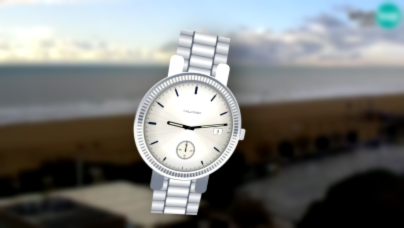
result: 9.13
